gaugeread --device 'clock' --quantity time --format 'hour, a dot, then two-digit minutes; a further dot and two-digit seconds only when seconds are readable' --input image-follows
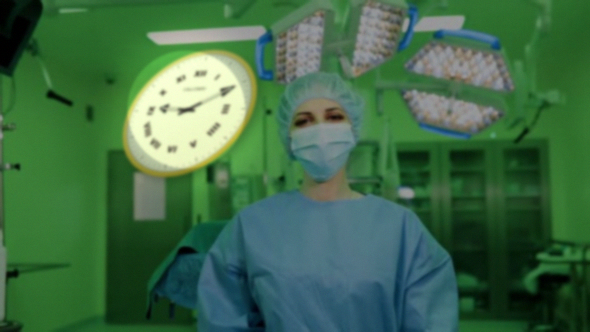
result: 9.10
